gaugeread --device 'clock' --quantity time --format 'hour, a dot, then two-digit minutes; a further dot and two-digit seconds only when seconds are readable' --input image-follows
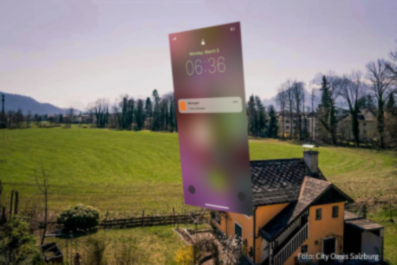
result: 6.36
